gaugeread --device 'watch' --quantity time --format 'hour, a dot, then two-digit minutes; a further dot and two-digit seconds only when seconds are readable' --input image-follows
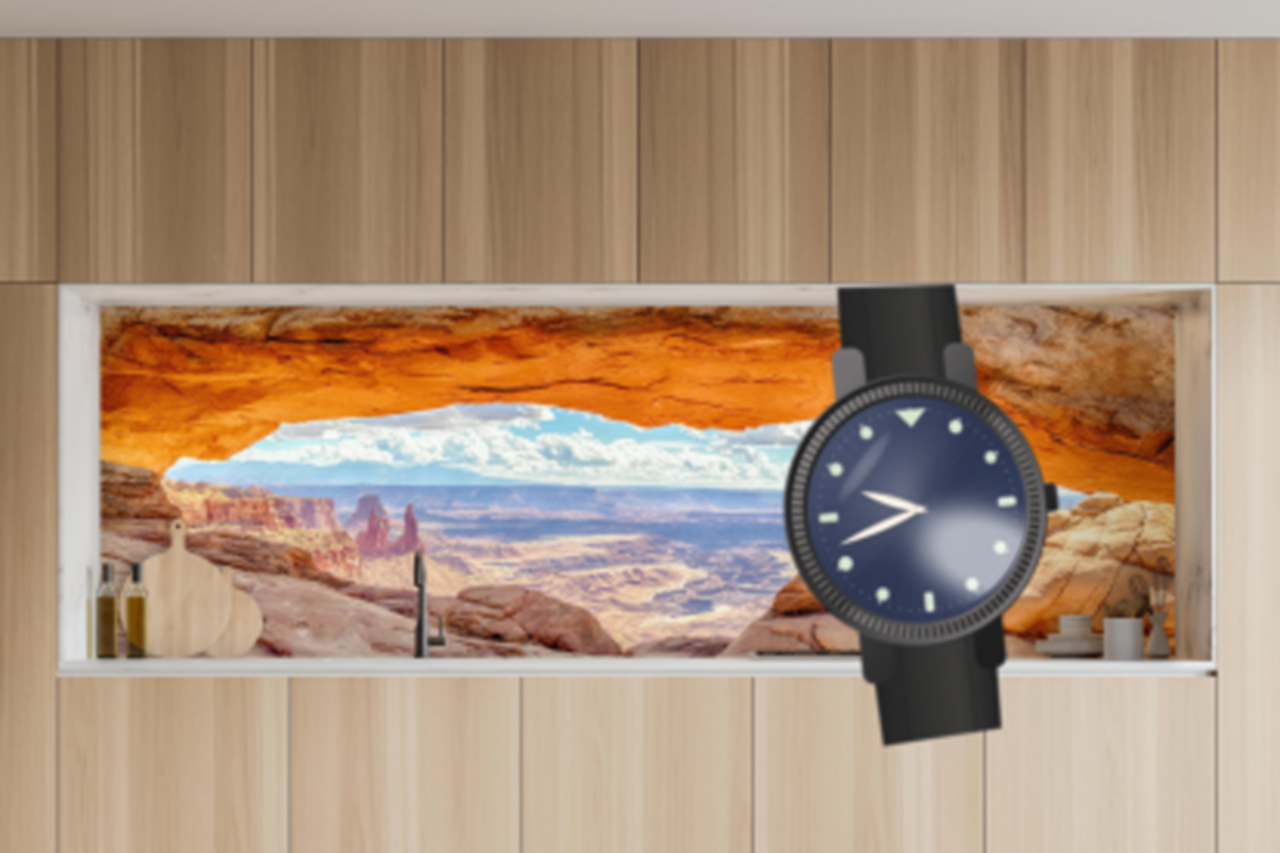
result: 9.42
